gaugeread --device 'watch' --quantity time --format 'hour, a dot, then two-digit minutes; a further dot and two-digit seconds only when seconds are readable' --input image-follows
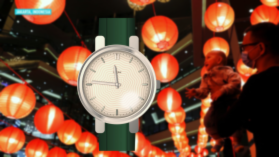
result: 11.46
